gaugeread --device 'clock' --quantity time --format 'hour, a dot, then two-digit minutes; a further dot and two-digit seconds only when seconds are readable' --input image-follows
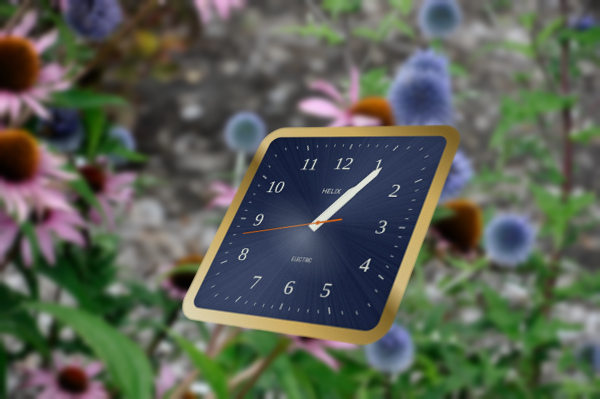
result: 1.05.43
